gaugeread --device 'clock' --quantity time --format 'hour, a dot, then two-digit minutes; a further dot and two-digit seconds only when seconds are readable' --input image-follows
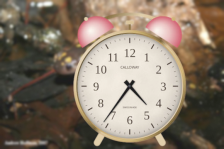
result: 4.36
